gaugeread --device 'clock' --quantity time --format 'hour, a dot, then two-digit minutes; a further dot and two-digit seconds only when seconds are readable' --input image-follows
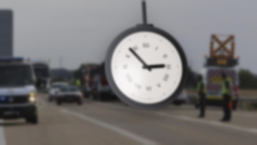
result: 2.53
